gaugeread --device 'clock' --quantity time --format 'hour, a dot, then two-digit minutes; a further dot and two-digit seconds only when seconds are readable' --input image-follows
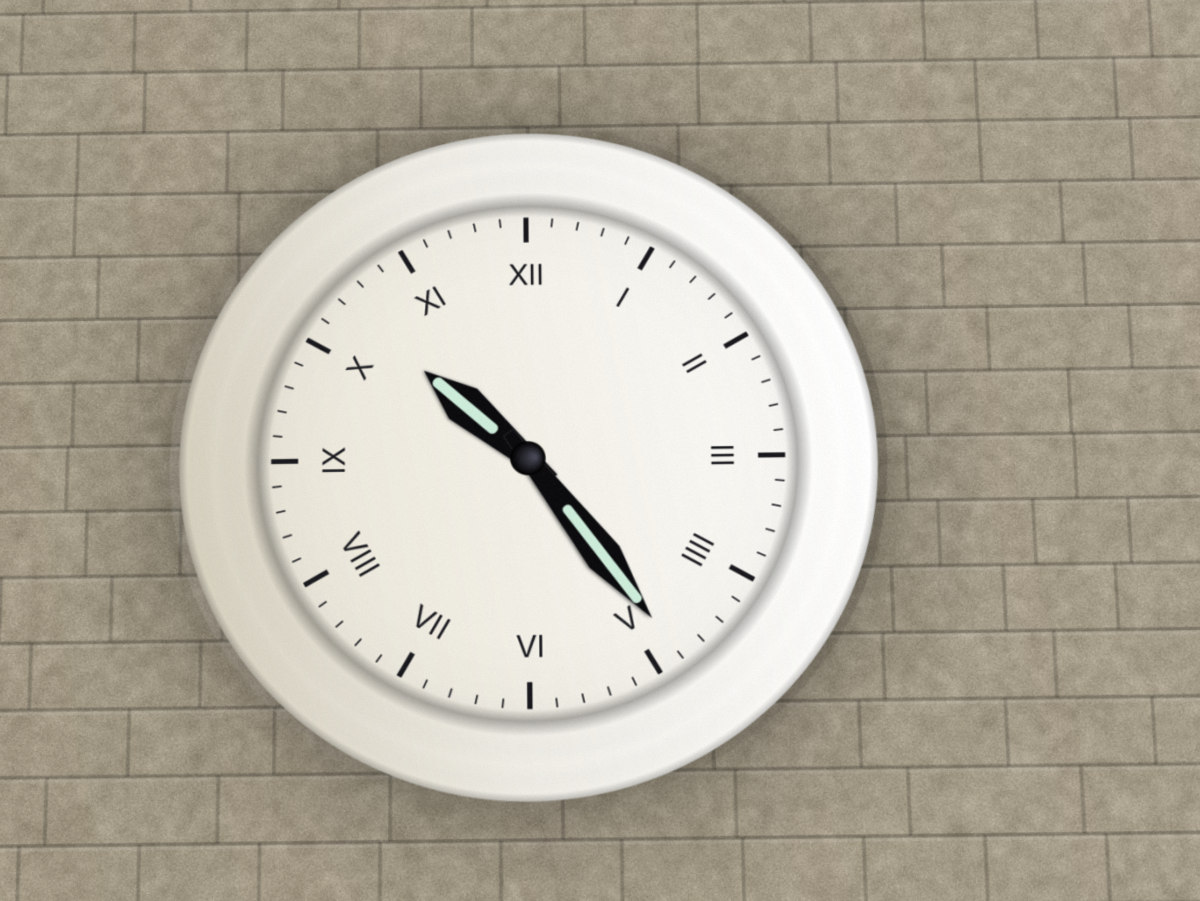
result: 10.24
